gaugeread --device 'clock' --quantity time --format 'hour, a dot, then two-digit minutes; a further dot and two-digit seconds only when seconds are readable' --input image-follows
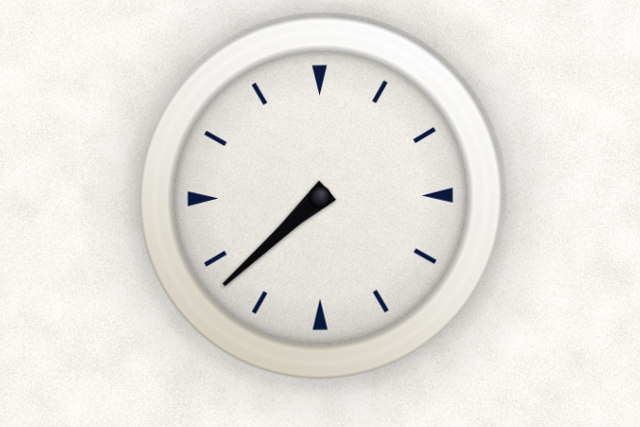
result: 7.38
